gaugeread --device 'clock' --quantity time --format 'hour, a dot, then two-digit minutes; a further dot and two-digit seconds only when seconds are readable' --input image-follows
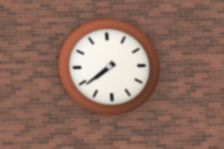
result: 7.39
